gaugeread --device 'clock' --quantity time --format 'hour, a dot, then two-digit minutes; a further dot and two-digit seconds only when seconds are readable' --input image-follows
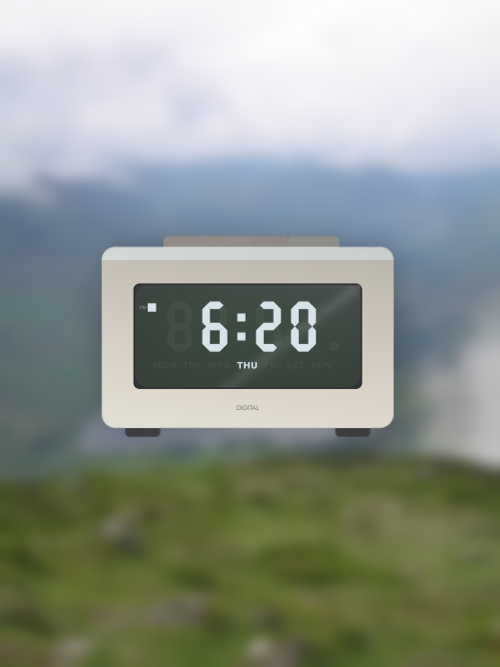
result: 6.20
